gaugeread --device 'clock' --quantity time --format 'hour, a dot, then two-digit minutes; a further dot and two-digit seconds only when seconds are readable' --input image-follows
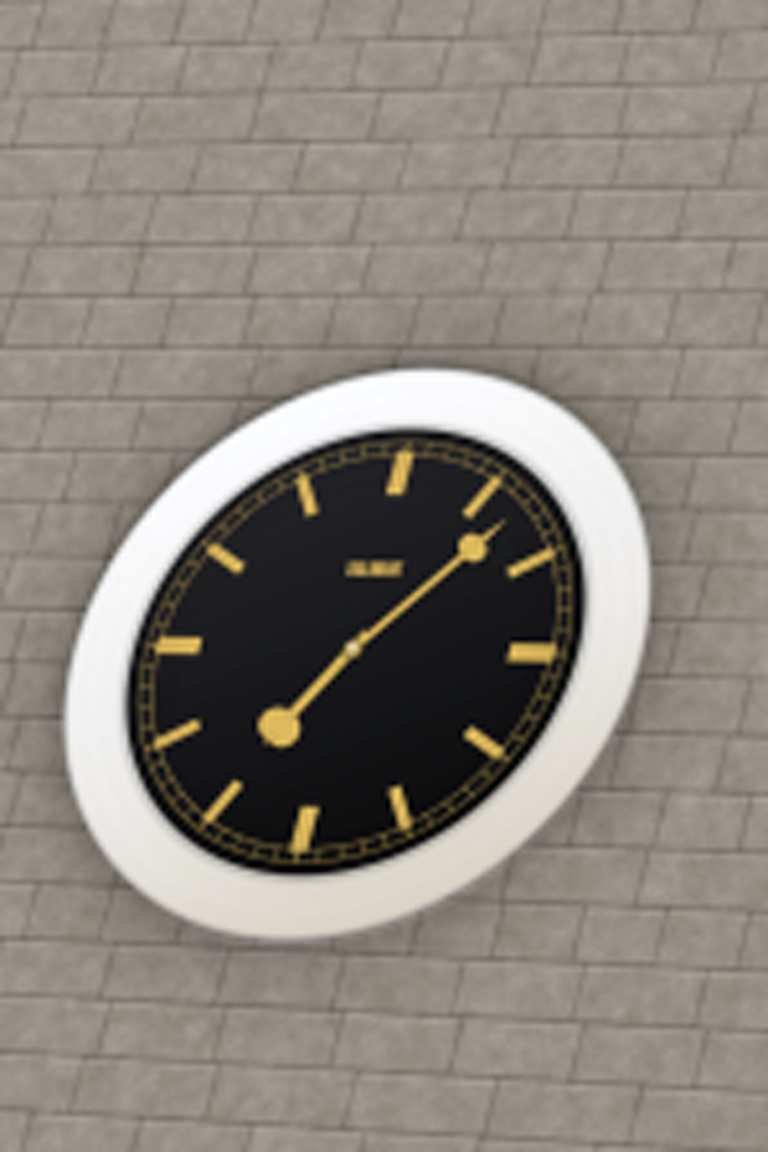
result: 7.07
